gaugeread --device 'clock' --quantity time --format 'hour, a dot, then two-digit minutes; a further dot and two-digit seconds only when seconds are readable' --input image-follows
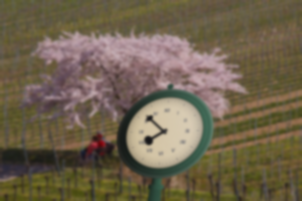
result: 7.52
